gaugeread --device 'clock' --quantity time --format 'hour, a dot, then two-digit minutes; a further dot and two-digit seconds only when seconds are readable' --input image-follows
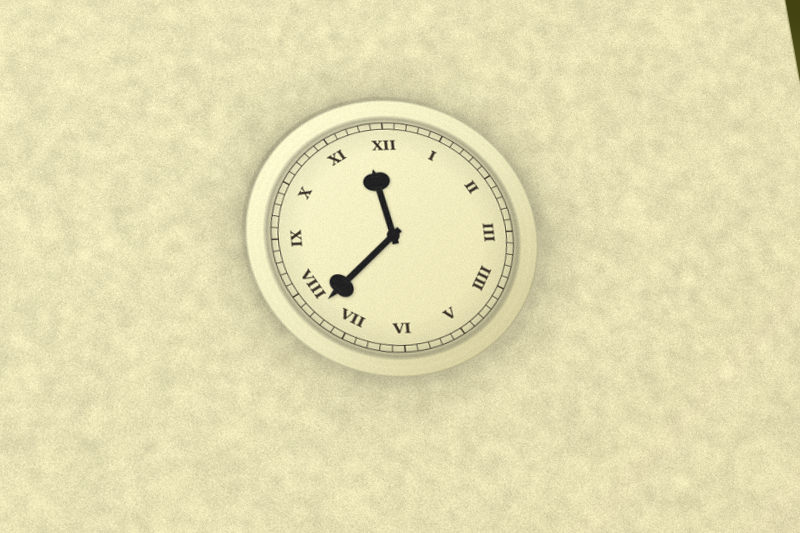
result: 11.38
